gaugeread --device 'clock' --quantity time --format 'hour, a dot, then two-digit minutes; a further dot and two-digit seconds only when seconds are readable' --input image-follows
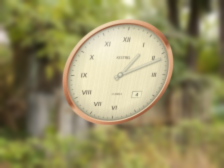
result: 1.11
